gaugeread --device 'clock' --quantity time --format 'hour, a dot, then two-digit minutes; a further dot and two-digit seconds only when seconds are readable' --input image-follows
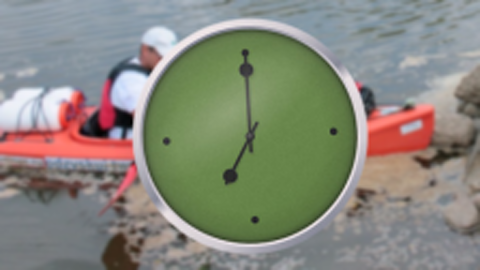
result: 7.00
